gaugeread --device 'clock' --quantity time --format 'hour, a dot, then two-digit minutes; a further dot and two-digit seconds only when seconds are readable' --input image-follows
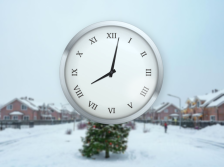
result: 8.02
